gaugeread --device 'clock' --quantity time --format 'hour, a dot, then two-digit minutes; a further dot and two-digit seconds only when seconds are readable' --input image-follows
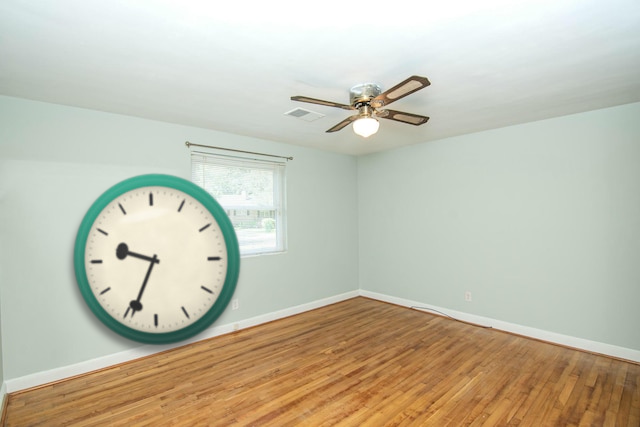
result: 9.34
